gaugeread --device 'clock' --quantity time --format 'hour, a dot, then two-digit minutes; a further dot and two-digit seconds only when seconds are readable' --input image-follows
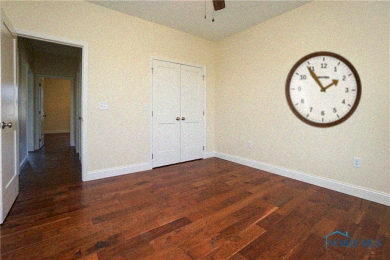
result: 1.54
